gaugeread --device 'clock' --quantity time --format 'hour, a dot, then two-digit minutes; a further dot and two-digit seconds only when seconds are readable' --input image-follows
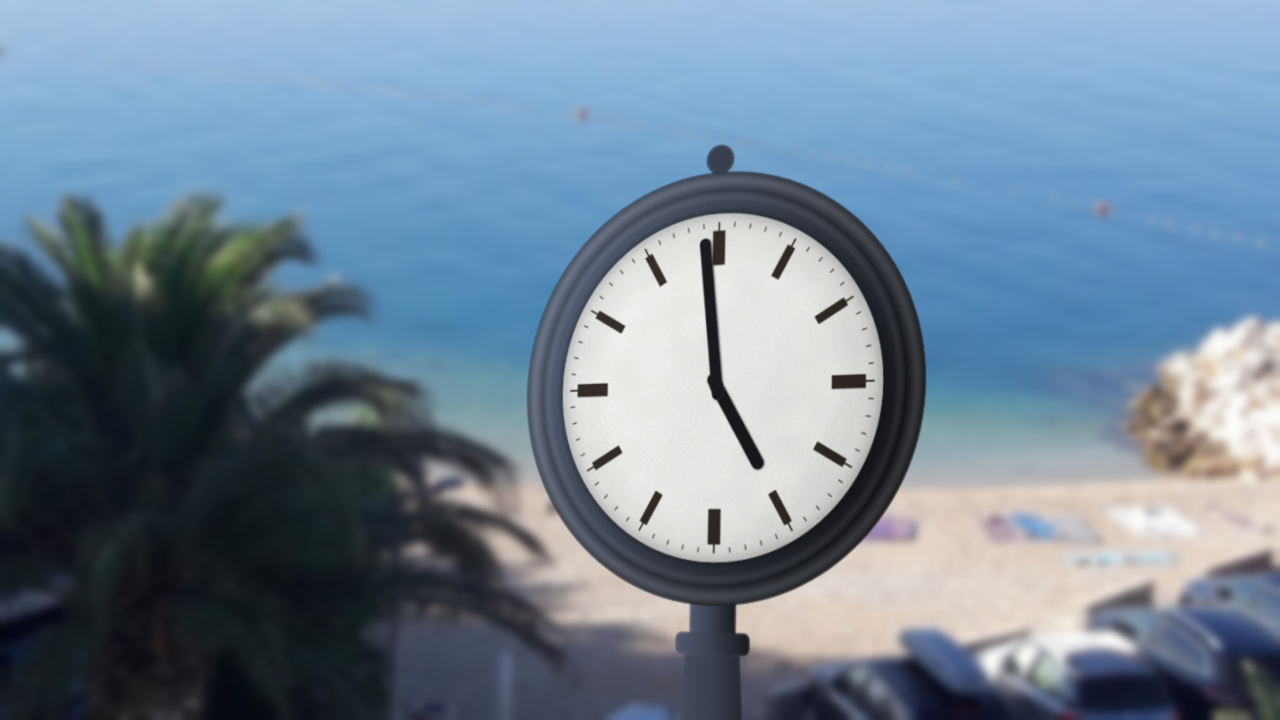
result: 4.59
